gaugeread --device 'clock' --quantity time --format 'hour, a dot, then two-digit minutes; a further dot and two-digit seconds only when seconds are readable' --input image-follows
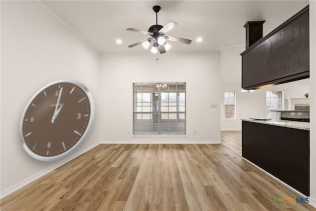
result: 1.01
